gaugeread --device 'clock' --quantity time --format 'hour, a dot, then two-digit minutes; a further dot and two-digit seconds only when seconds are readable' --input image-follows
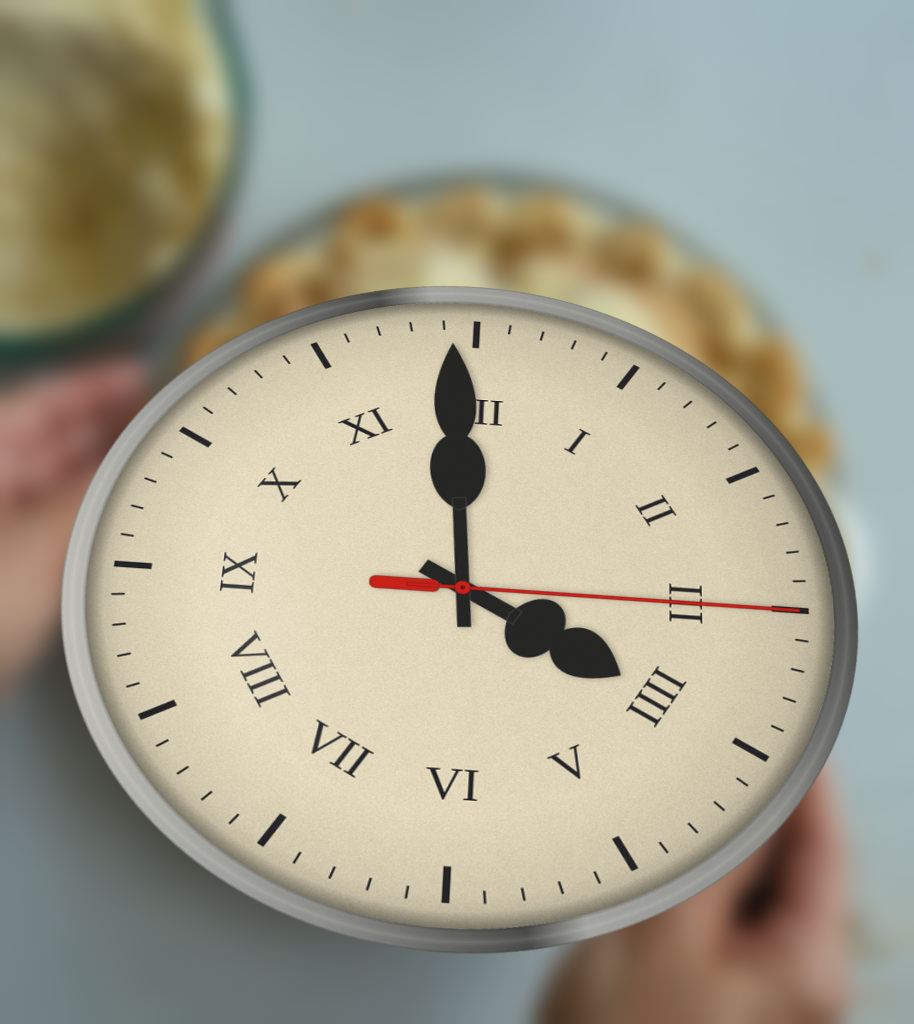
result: 3.59.15
